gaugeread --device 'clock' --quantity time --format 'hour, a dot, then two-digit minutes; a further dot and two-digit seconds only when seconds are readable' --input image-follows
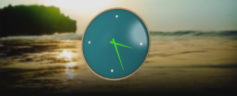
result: 3.26
